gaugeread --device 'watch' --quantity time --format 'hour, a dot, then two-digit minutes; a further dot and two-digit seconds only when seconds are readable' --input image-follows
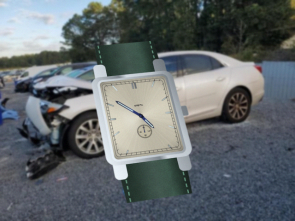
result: 4.52
